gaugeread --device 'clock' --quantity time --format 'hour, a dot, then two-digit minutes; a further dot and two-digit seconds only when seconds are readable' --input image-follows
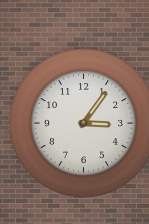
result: 3.06
